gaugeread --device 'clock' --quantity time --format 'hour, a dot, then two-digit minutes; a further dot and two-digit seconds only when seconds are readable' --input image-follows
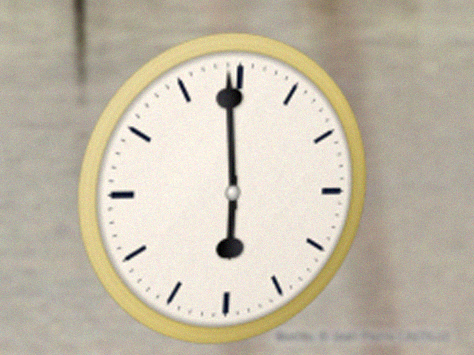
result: 5.59
